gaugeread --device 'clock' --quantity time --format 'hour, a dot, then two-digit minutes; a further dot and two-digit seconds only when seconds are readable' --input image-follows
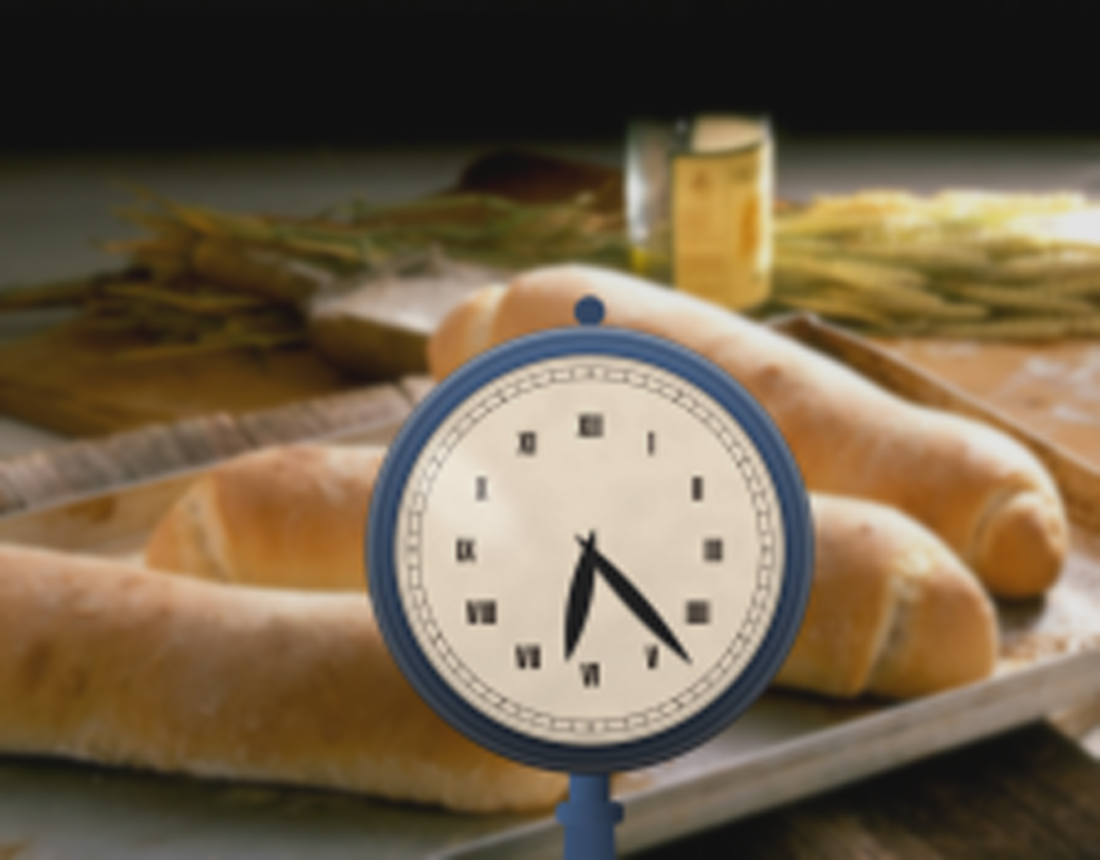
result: 6.23
